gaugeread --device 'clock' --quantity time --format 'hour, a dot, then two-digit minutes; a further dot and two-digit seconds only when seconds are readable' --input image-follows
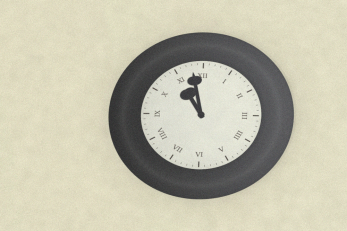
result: 10.58
